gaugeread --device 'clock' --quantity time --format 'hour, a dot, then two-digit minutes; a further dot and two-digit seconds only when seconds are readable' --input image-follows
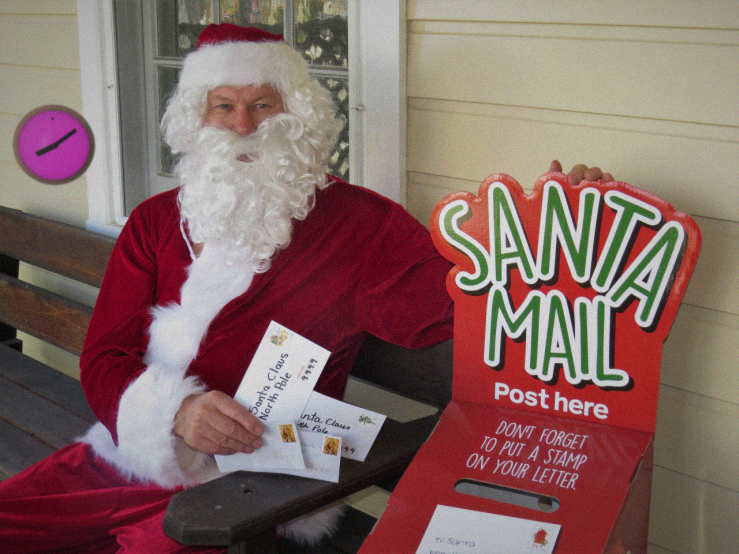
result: 8.09
